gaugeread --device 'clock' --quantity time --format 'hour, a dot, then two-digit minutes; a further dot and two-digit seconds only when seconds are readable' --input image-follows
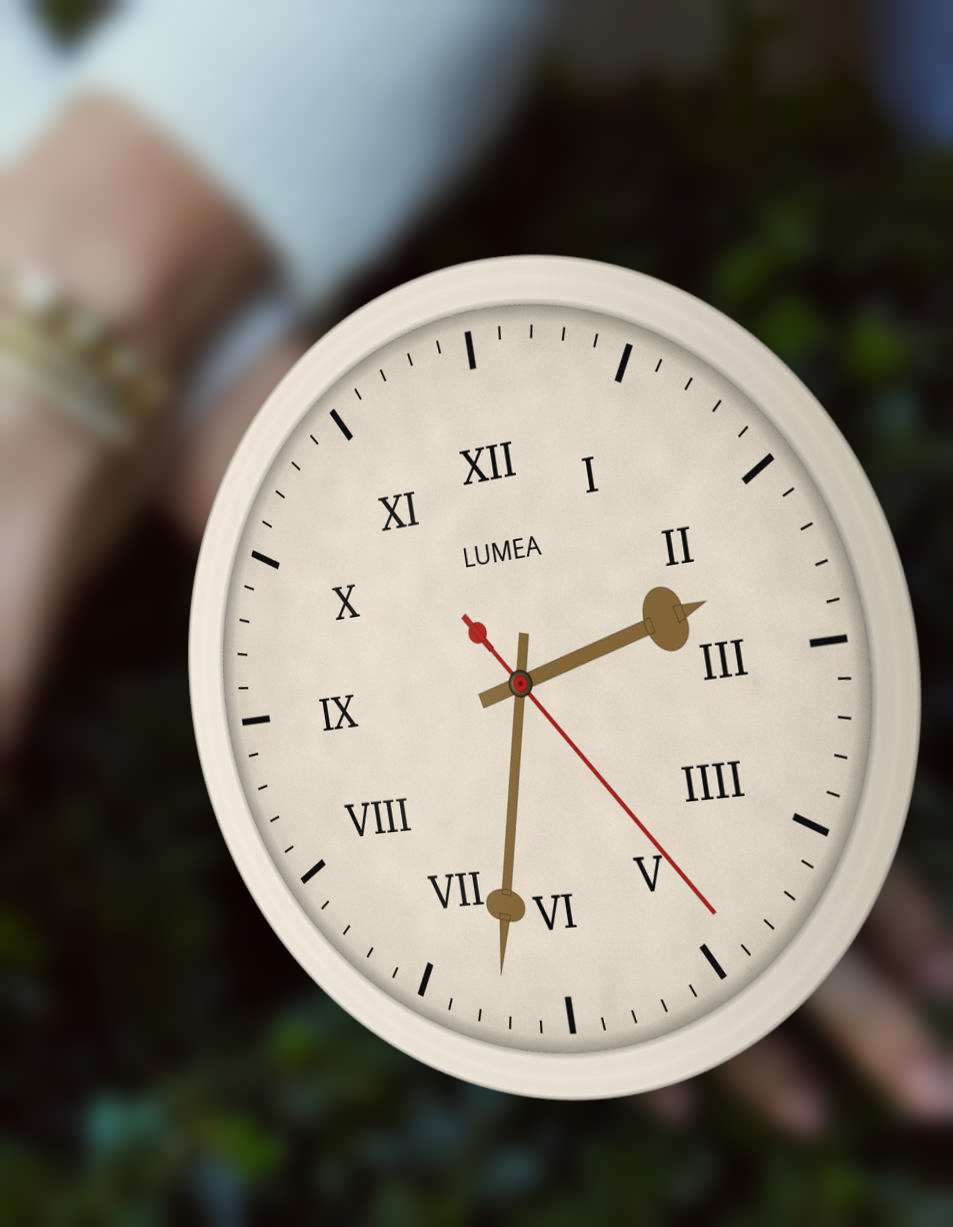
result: 2.32.24
